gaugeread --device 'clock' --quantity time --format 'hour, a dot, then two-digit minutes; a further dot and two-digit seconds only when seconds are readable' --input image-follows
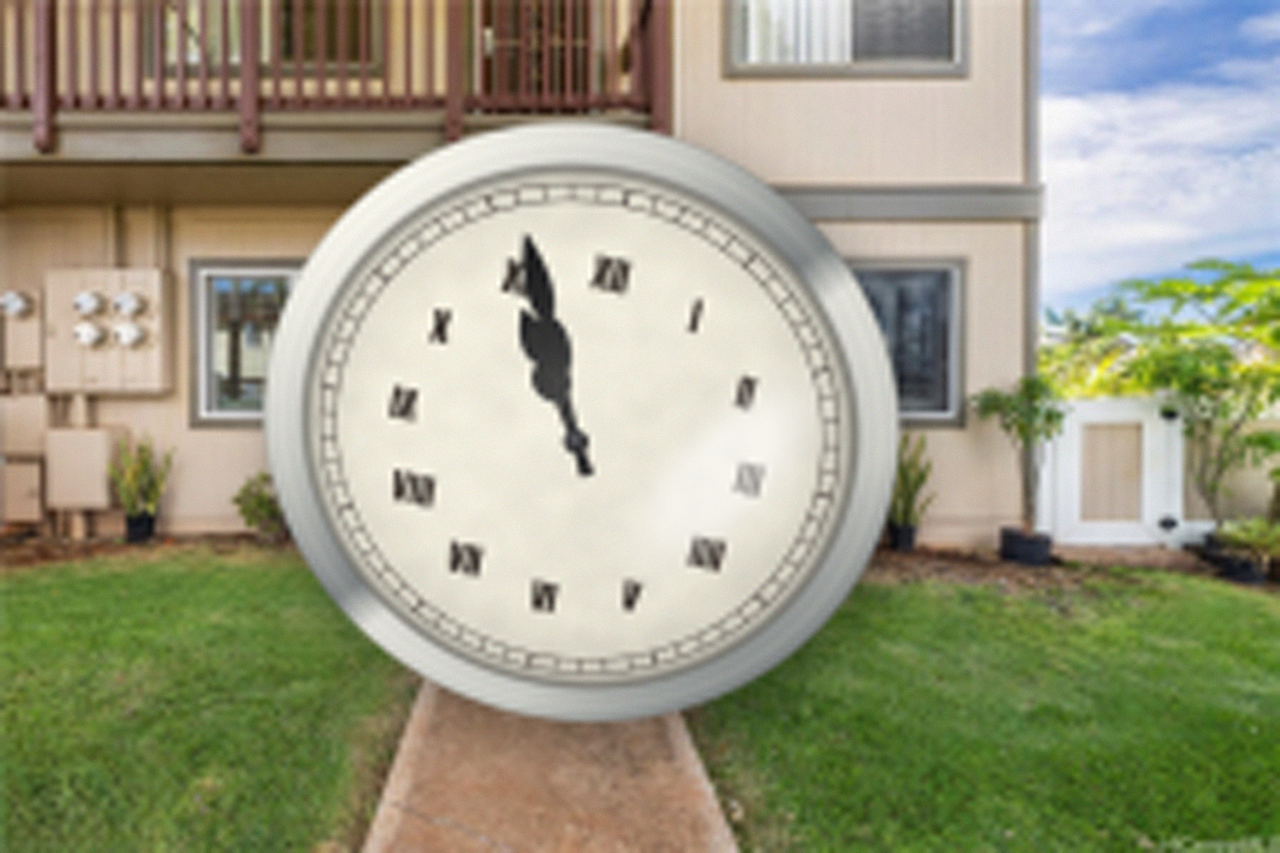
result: 10.56
